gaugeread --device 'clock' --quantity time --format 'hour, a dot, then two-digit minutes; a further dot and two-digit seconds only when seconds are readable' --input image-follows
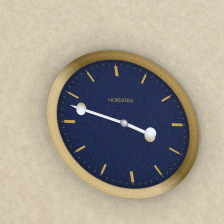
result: 3.48
